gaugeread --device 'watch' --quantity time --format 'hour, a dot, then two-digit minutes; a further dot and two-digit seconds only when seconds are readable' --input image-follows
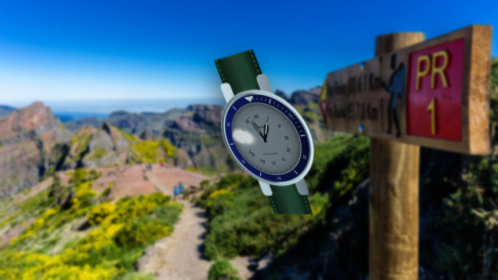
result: 12.57
